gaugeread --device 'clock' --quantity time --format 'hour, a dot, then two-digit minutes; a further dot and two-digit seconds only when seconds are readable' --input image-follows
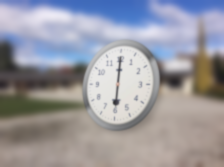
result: 6.00
